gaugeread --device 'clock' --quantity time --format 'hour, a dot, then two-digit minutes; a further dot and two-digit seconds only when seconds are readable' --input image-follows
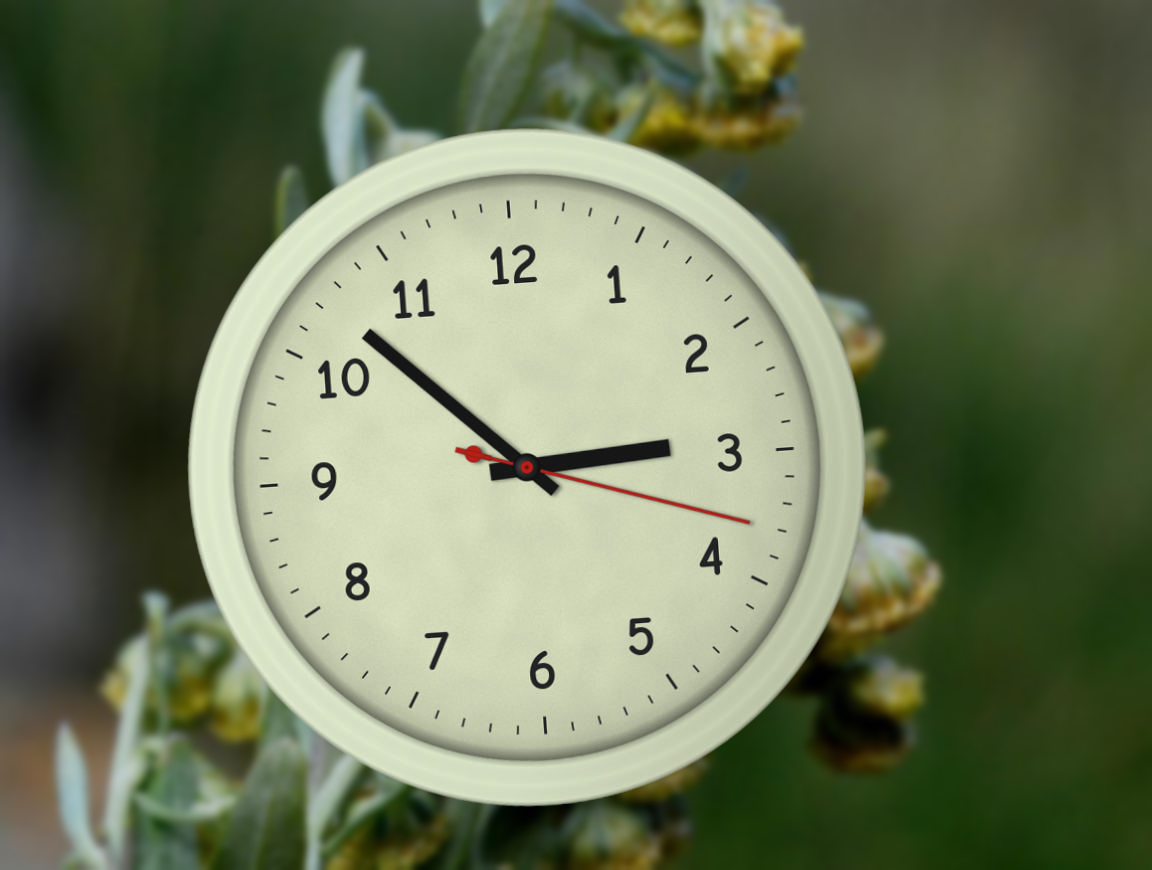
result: 2.52.18
